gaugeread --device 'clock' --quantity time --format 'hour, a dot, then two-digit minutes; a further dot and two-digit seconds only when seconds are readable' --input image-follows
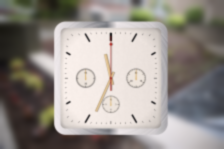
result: 11.34
